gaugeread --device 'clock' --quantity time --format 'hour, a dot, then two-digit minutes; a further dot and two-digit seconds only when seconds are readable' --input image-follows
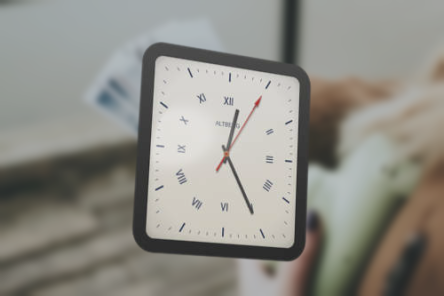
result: 12.25.05
